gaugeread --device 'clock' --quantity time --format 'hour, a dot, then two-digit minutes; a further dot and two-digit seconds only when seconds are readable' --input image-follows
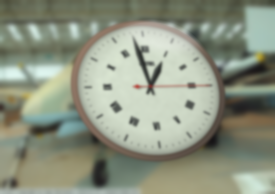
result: 12.58.15
